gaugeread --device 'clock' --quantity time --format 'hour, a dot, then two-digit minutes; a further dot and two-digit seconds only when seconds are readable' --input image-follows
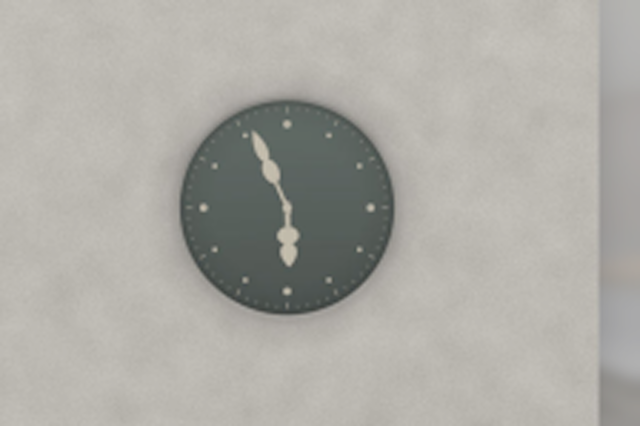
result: 5.56
